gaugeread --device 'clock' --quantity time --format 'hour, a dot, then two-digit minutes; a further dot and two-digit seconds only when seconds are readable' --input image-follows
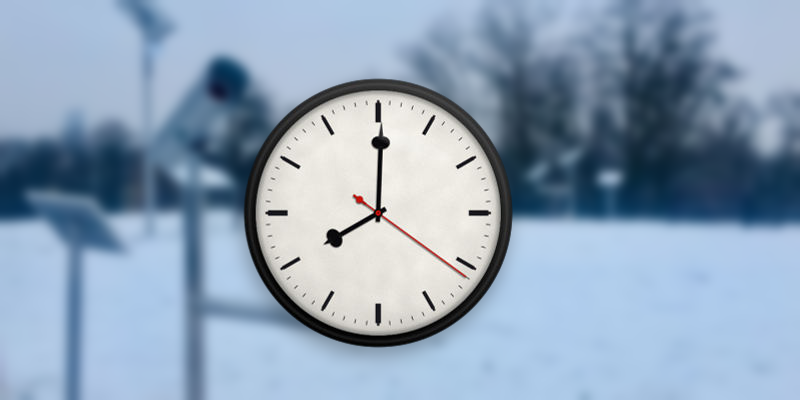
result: 8.00.21
